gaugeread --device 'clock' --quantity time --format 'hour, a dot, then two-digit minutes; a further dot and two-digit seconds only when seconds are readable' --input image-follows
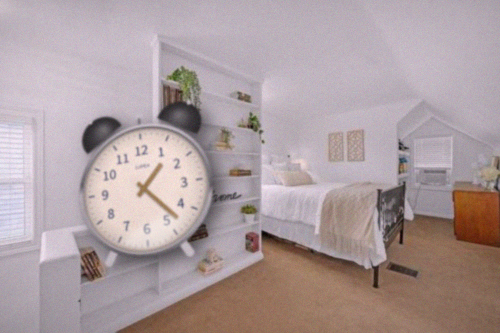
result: 1.23
